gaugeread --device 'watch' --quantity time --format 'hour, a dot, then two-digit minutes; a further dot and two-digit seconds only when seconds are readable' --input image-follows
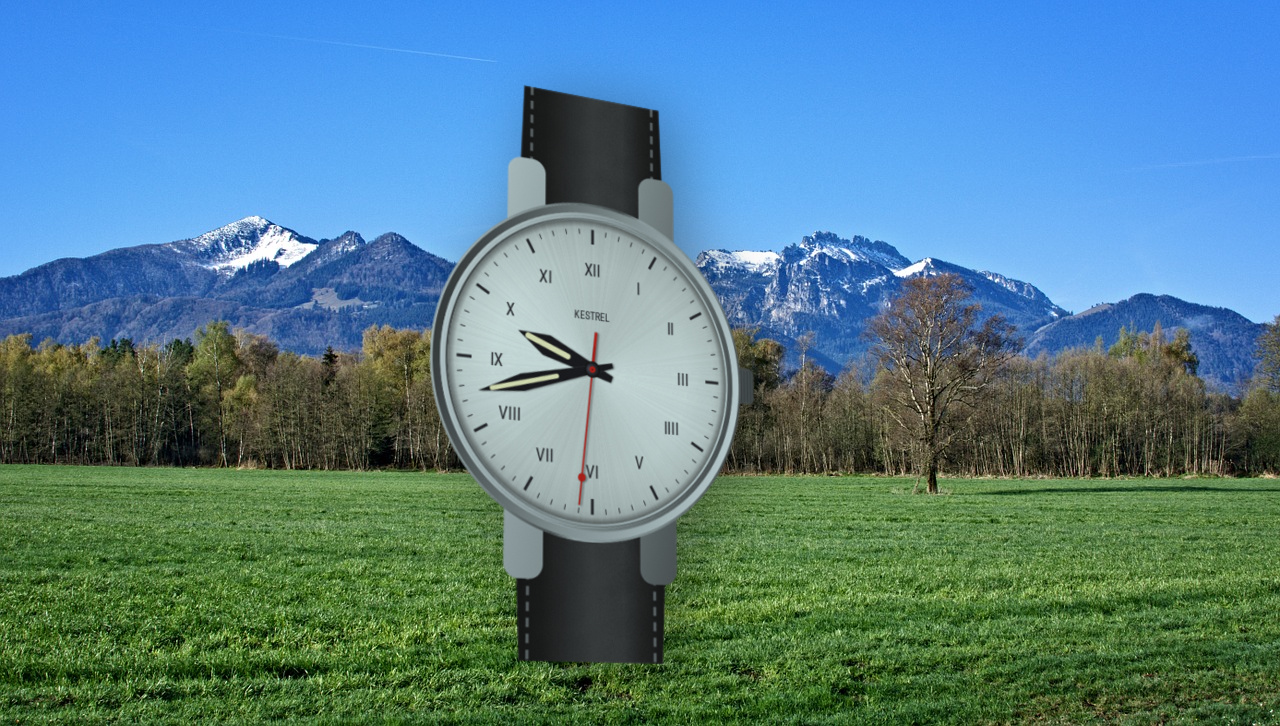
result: 9.42.31
